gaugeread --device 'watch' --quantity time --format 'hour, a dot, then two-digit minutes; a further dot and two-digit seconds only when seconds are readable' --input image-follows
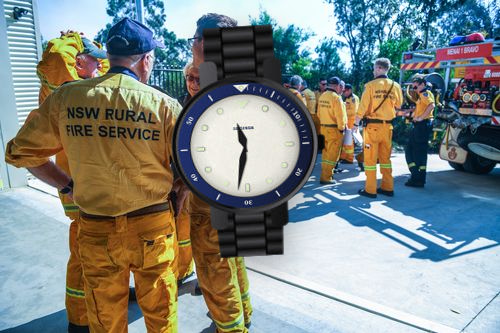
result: 11.32
